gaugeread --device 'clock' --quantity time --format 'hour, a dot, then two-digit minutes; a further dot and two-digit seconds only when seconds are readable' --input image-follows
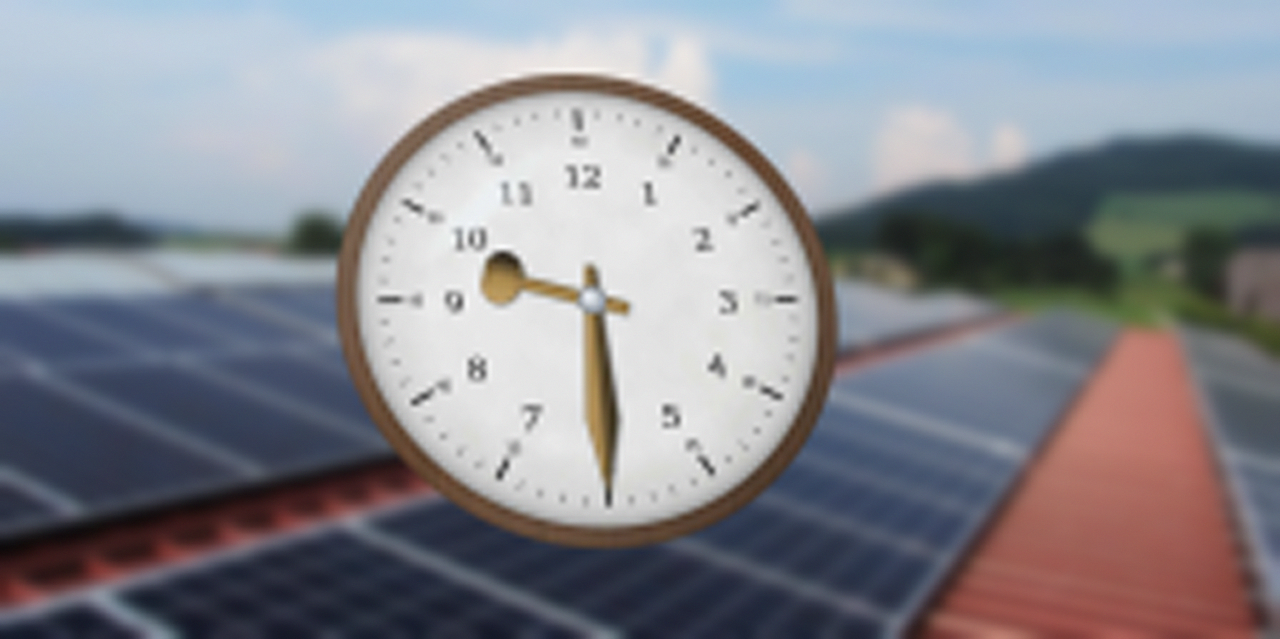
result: 9.30
